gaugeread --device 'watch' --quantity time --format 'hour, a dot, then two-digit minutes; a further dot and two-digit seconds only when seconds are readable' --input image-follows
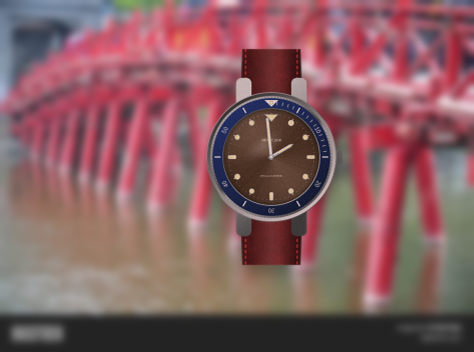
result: 1.59
